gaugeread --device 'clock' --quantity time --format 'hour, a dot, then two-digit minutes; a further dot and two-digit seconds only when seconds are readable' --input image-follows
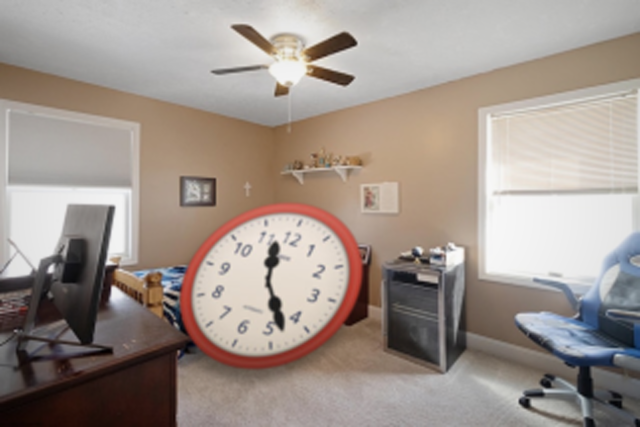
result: 11.23
